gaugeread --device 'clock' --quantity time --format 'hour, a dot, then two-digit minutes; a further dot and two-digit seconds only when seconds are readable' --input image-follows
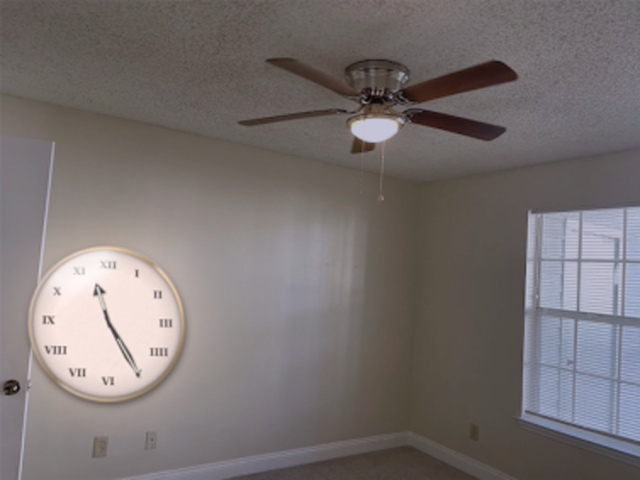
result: 11.25
